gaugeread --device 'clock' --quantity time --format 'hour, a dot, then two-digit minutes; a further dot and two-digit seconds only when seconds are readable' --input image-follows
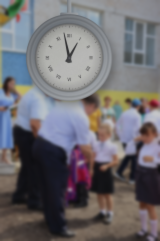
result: 12.58
